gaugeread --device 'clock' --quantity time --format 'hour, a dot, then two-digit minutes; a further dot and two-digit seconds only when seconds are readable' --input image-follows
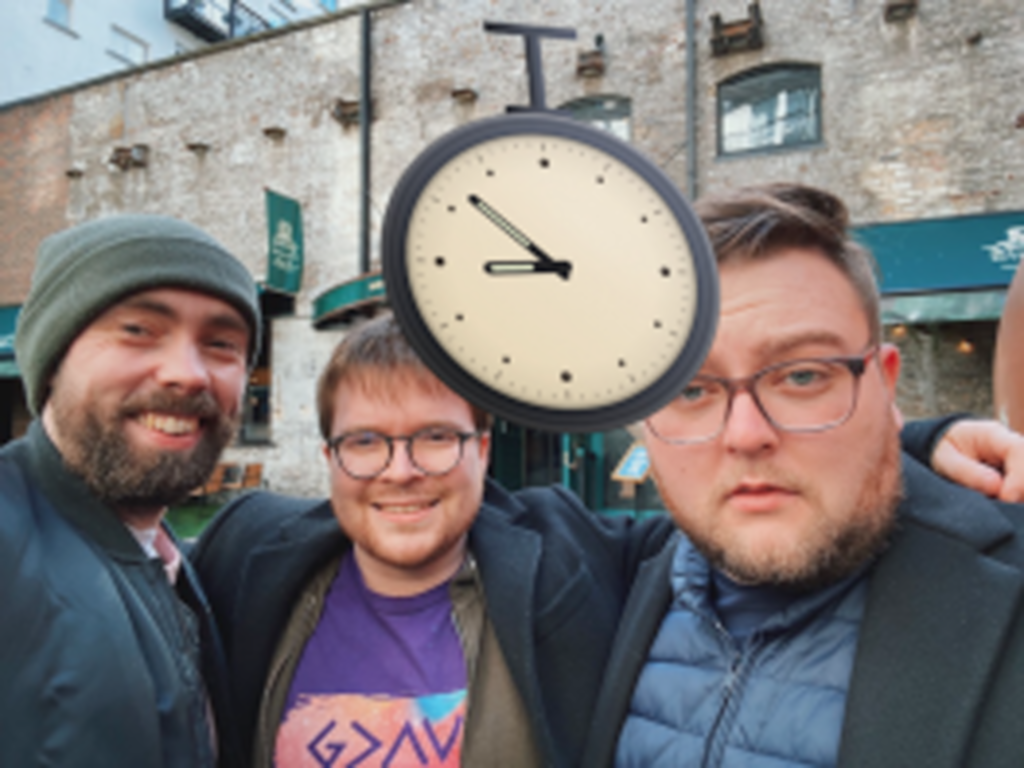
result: 8.52
